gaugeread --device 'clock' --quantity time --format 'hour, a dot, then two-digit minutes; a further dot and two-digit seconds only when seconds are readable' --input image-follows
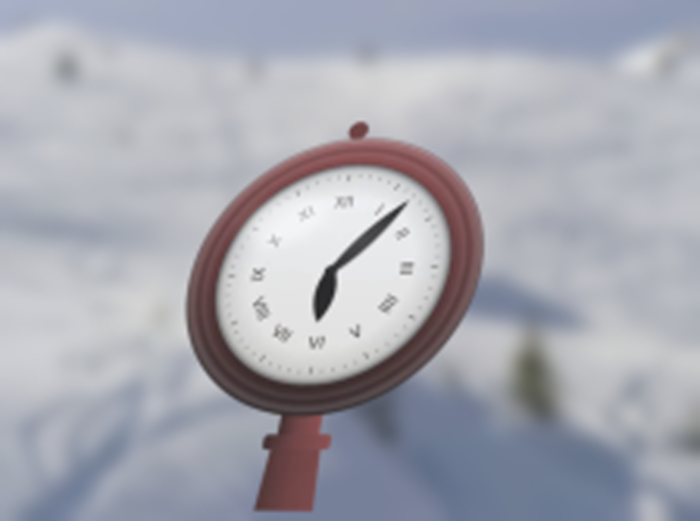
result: 6.07
